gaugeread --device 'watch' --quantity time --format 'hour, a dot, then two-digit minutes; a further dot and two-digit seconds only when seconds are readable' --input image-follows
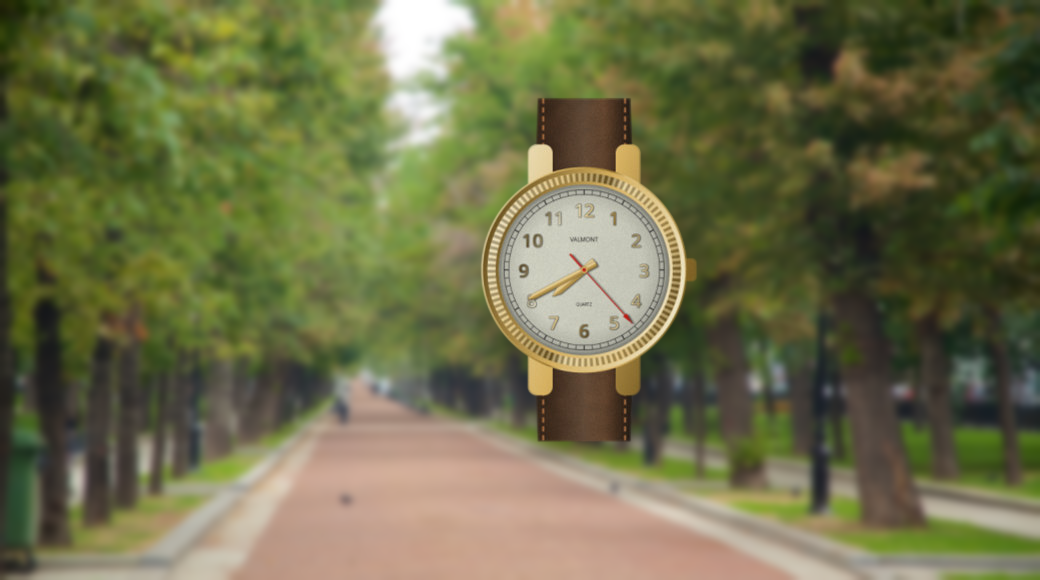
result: 7.40.23
